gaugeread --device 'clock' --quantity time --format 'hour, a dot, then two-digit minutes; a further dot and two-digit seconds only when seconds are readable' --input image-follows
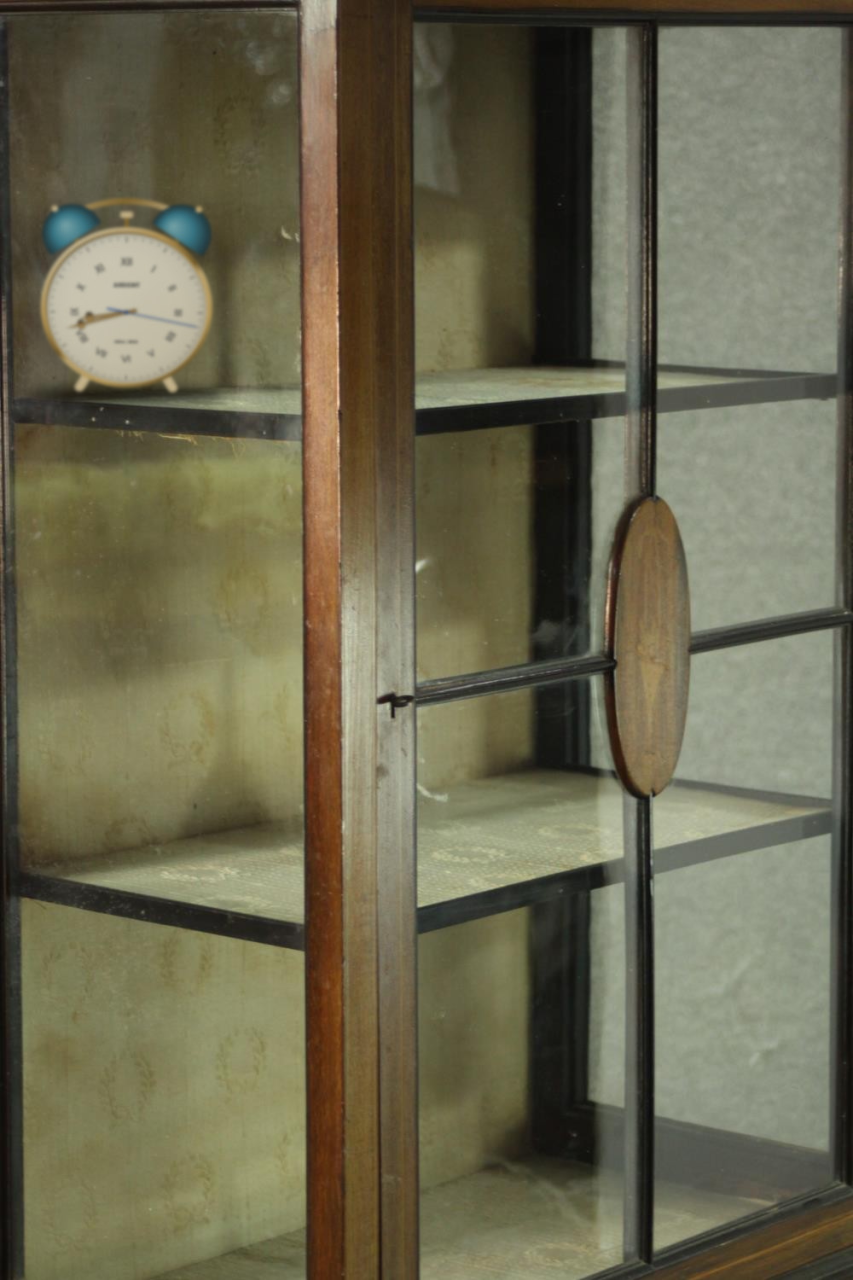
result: 8.42.17
